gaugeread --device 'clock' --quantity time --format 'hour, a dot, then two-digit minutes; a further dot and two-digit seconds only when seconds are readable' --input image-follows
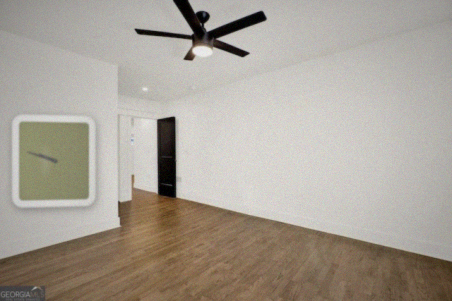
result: 9.48
